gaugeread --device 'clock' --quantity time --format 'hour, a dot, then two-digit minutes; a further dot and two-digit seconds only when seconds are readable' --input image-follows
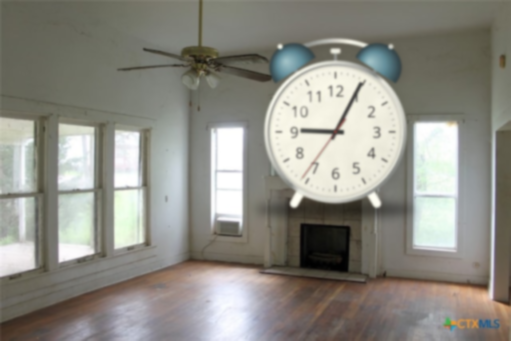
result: 9.04.36
